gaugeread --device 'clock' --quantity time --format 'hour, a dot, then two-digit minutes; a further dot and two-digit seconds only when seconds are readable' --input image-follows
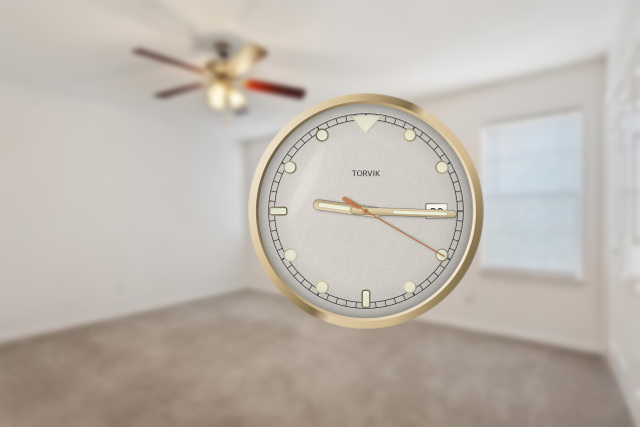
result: 9.15.20
